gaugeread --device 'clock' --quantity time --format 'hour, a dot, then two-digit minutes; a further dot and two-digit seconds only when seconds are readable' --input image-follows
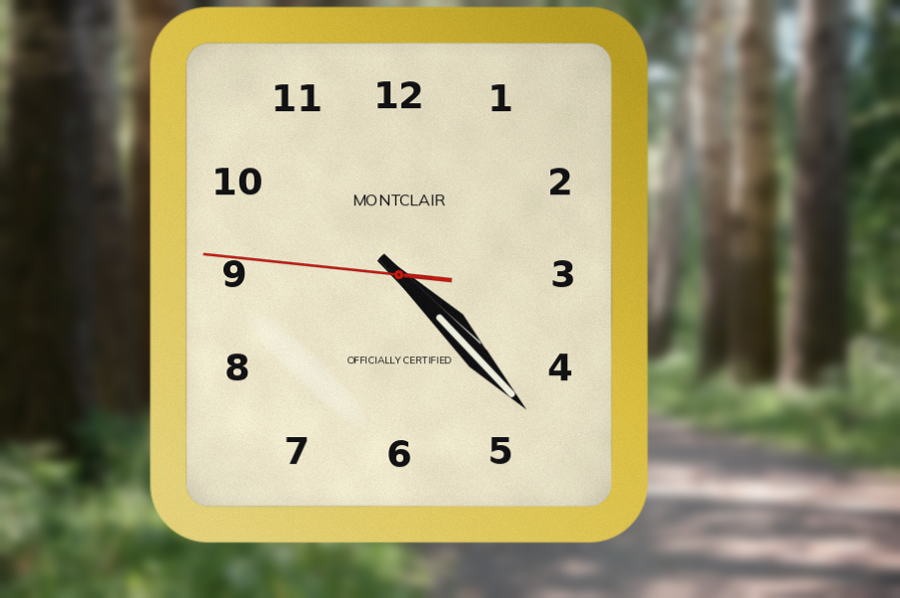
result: 4.22.46
